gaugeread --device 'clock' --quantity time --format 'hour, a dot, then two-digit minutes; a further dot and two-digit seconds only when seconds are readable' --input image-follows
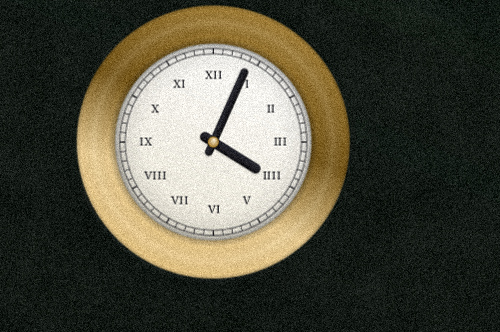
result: 4.04
